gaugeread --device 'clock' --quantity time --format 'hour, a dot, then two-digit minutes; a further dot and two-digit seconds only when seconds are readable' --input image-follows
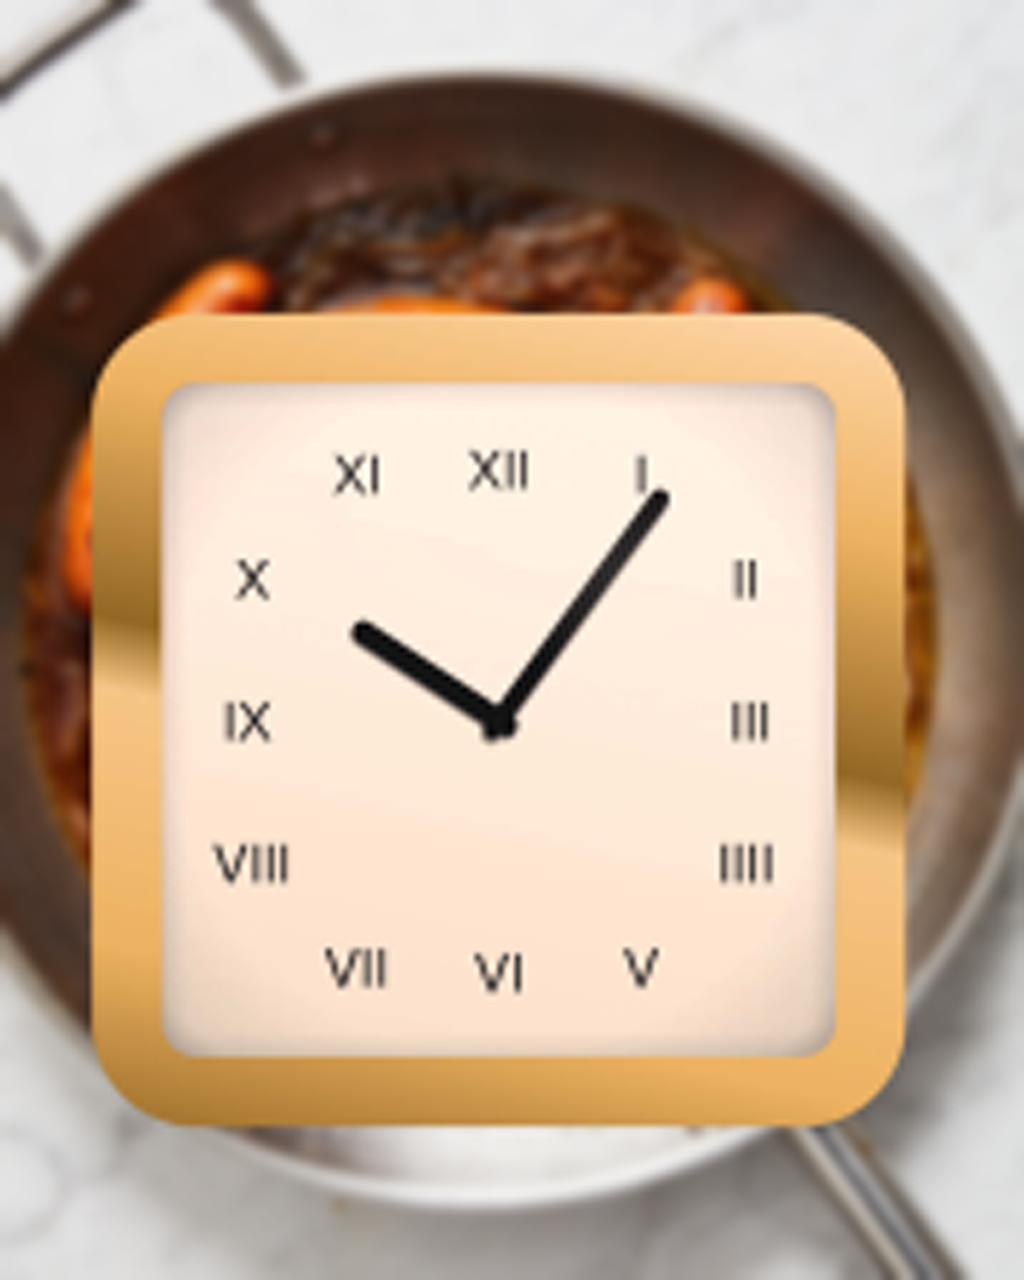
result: 10.06
